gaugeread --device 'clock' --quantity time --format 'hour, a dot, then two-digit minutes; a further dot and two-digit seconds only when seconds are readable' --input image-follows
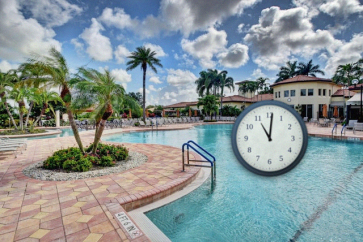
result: 11.01
